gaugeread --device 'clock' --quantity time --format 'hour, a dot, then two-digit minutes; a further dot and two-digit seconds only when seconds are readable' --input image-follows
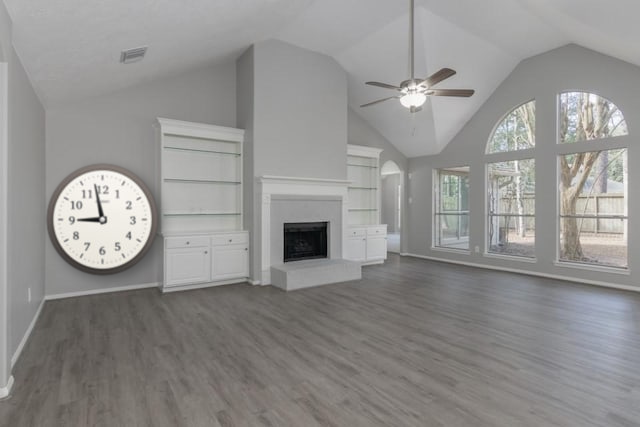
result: 8.58
